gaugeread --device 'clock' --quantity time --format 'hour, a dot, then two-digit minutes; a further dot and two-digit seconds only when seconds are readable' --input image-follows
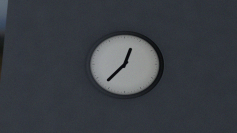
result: 12.37
